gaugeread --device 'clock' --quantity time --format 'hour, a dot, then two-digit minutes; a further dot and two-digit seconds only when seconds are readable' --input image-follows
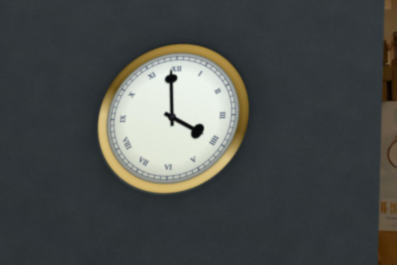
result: 3.59
